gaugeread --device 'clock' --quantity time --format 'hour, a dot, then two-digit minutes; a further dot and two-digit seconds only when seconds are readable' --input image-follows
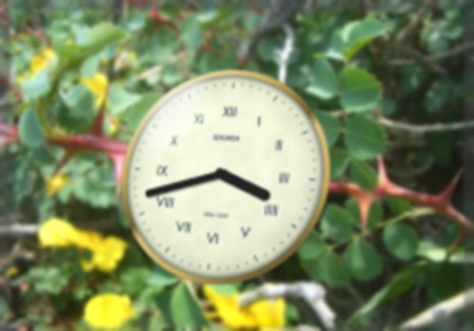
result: 3.42
